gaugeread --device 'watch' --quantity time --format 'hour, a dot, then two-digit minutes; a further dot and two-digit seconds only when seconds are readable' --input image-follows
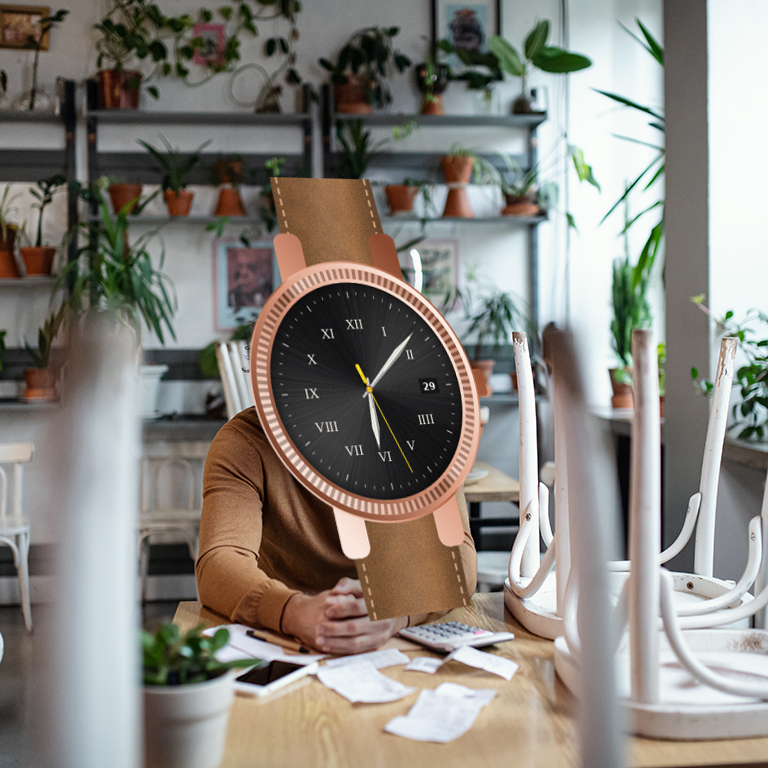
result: 6.08.27
